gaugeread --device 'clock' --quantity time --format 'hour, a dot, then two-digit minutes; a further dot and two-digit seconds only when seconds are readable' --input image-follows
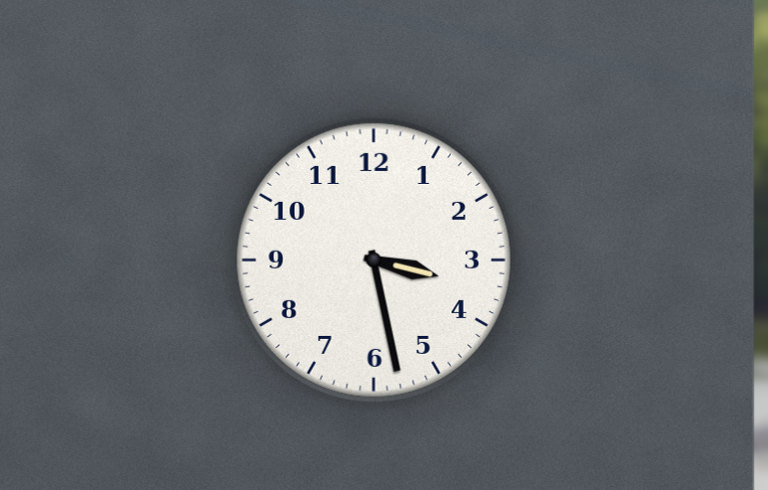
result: 3.28
